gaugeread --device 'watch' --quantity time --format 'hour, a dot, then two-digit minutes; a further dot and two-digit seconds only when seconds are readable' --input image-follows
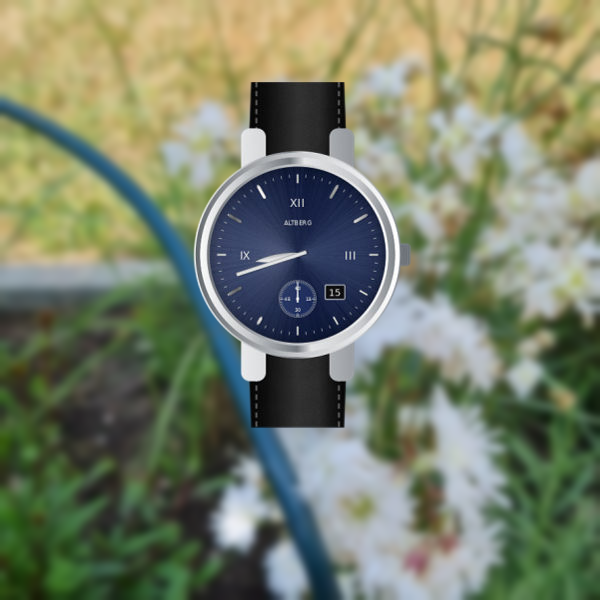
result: 8.42
